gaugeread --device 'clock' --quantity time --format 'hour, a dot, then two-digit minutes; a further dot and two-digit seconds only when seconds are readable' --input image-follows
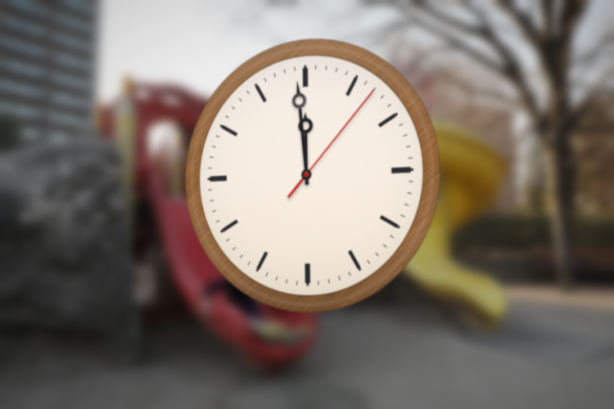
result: 11.59.07
